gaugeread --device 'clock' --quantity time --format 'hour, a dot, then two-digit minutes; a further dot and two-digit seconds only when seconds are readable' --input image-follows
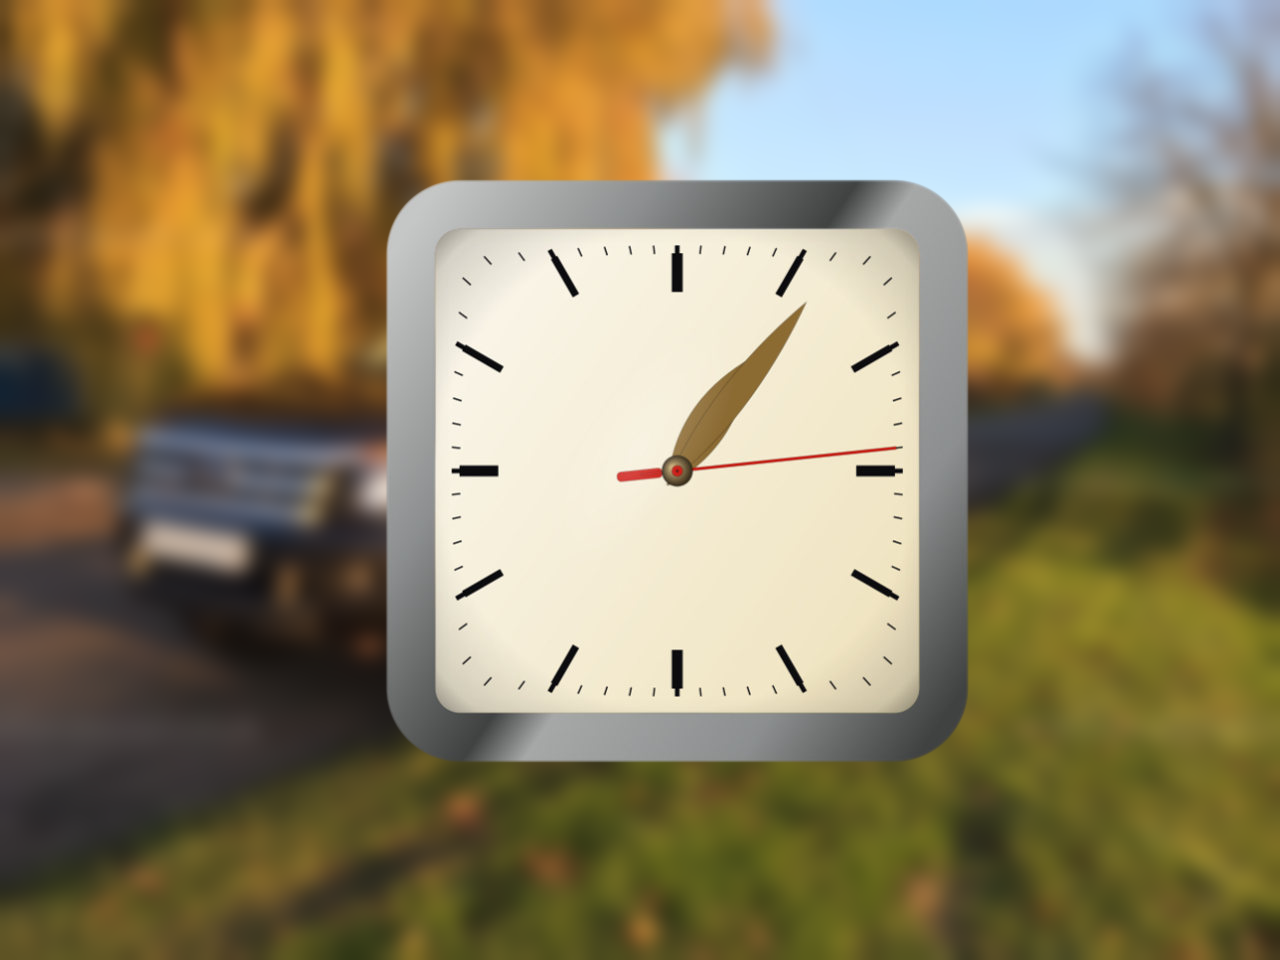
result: 1.06.14
